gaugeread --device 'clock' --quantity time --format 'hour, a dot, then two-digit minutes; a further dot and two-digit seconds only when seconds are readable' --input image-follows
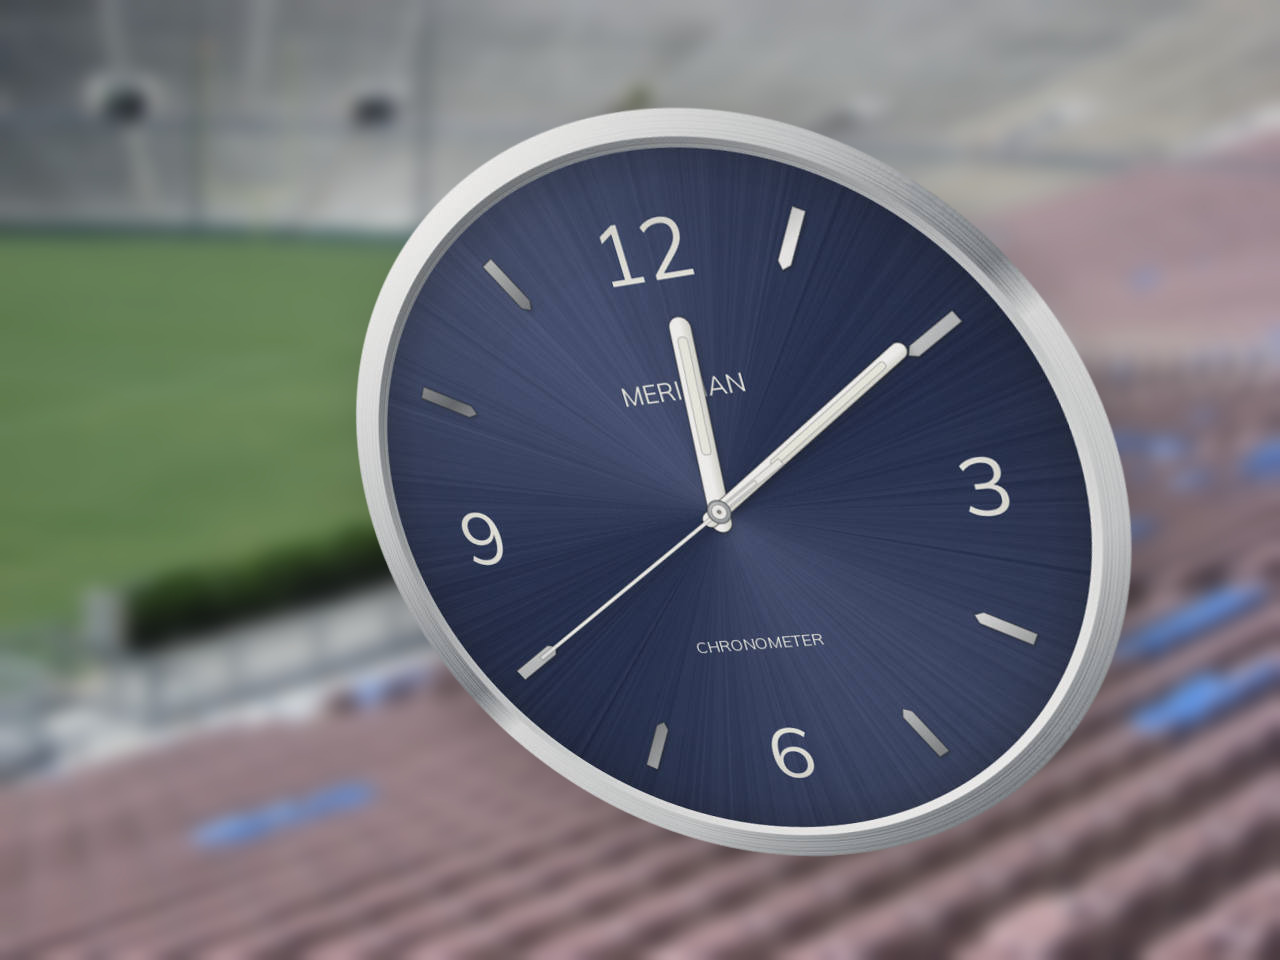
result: 12.09.40
